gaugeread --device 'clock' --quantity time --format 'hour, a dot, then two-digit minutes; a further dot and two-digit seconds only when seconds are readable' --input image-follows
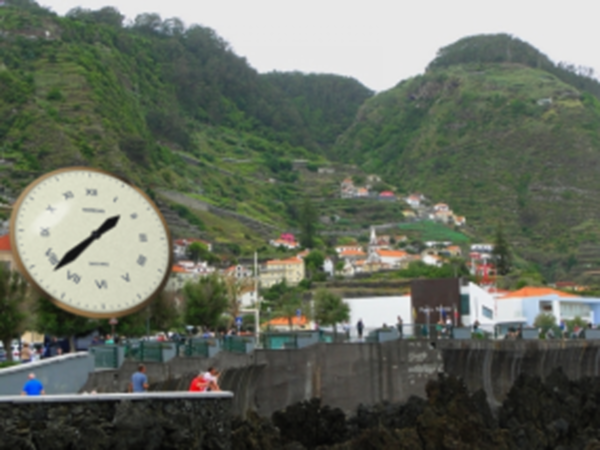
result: 1.38
